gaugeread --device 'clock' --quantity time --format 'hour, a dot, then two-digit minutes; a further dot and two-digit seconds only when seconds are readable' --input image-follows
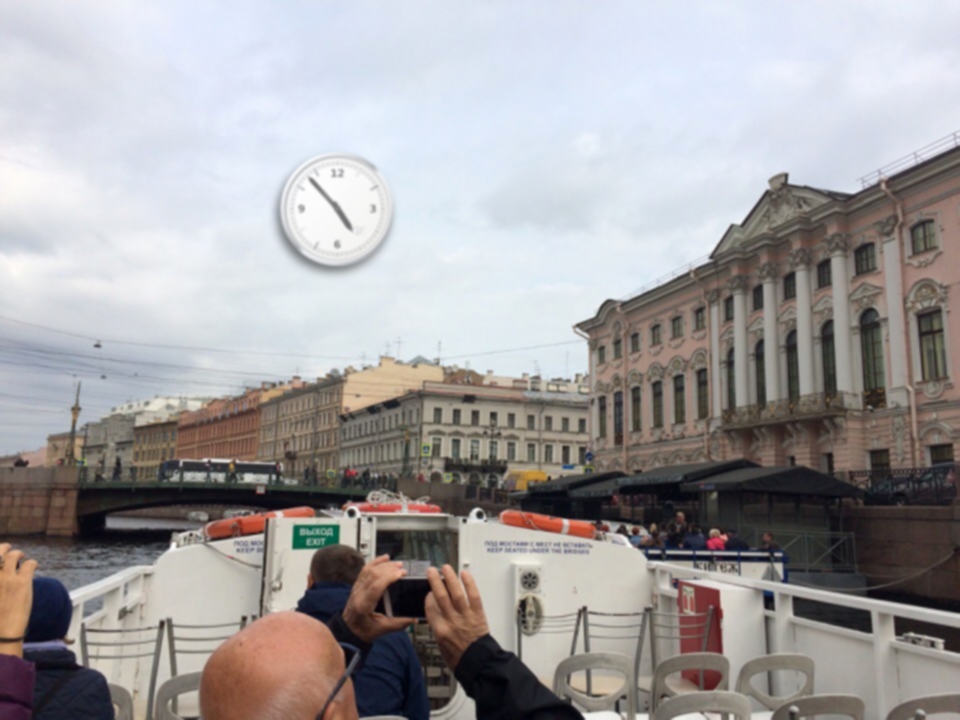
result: 4.53
